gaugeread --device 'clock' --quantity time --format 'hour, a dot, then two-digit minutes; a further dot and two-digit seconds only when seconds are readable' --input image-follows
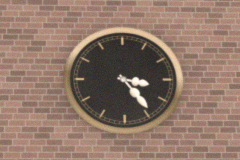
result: 3.24
